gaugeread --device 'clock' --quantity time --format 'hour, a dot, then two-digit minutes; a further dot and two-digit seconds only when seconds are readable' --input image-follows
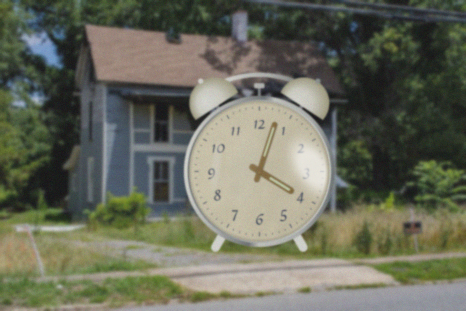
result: 4.03
